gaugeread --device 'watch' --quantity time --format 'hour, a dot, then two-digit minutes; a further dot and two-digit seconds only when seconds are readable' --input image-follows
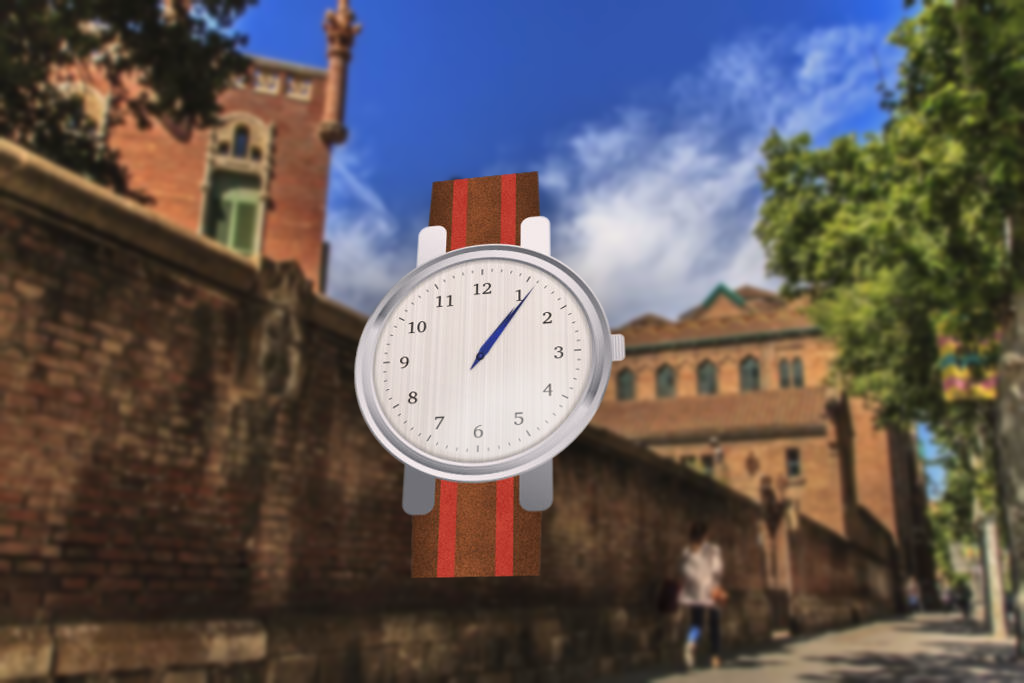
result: 1.06
